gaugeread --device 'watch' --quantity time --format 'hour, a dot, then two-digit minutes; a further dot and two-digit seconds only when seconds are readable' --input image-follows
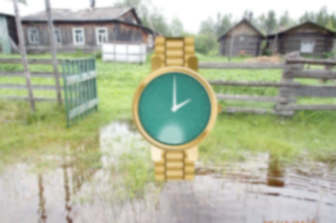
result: 2.00
